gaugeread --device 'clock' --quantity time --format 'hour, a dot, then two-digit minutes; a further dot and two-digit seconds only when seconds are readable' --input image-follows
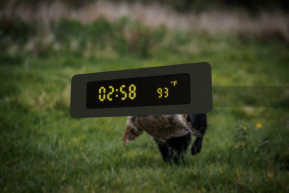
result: 2.58
